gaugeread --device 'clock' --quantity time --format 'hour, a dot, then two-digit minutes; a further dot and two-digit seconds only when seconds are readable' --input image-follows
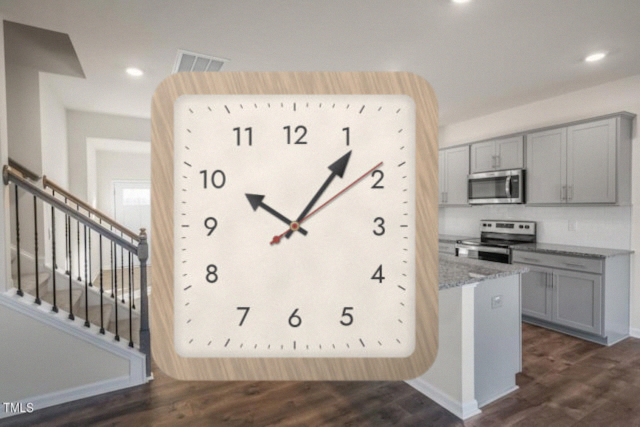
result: 10.06.09
